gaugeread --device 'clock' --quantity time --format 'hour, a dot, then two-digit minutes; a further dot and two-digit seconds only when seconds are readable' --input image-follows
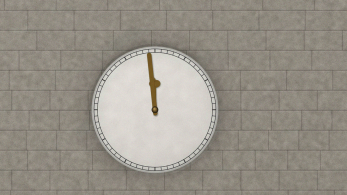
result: 11.59
